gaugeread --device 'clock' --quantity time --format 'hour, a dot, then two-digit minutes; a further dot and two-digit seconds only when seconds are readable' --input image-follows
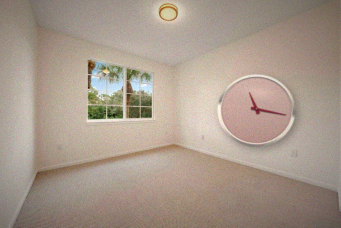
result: 11.17
